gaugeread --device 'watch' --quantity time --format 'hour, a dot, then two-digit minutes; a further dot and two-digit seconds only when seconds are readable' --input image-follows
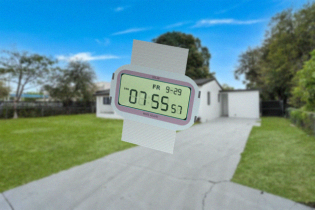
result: 7.55.57
